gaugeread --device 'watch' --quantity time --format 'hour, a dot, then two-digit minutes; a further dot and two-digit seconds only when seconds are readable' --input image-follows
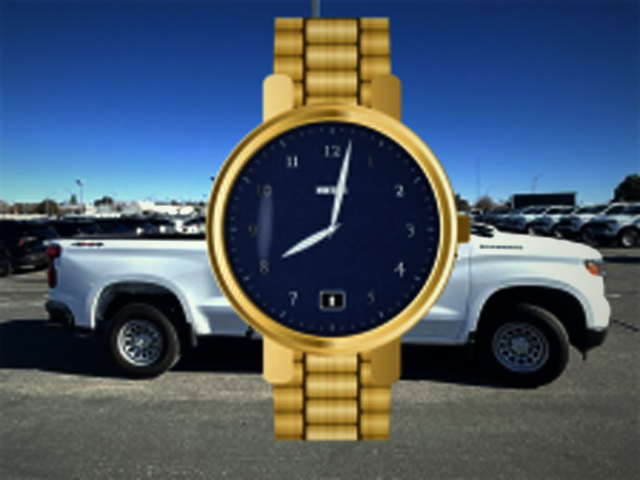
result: 8.02
